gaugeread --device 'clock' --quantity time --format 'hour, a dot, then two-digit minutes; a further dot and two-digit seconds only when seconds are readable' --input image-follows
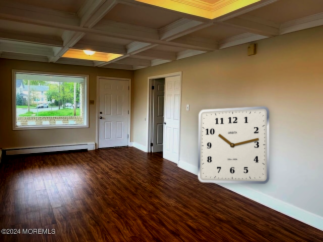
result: 10.13
